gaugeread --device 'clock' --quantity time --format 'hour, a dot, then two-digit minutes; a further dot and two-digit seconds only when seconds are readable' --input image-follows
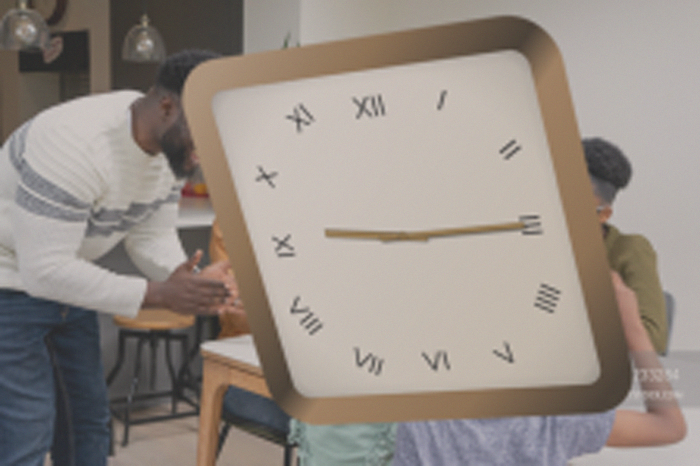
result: 9.15
